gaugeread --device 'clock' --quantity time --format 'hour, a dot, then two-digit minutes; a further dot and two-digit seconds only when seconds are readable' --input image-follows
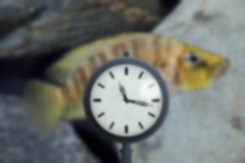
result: 11.17
